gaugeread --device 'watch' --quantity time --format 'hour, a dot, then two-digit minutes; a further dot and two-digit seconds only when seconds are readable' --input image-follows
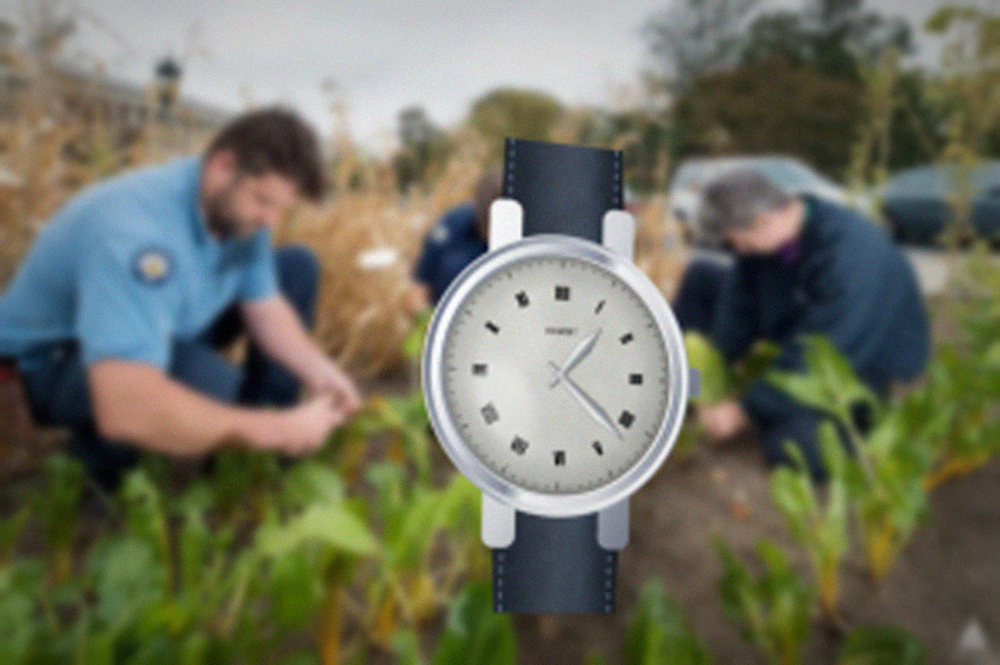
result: 1.22
